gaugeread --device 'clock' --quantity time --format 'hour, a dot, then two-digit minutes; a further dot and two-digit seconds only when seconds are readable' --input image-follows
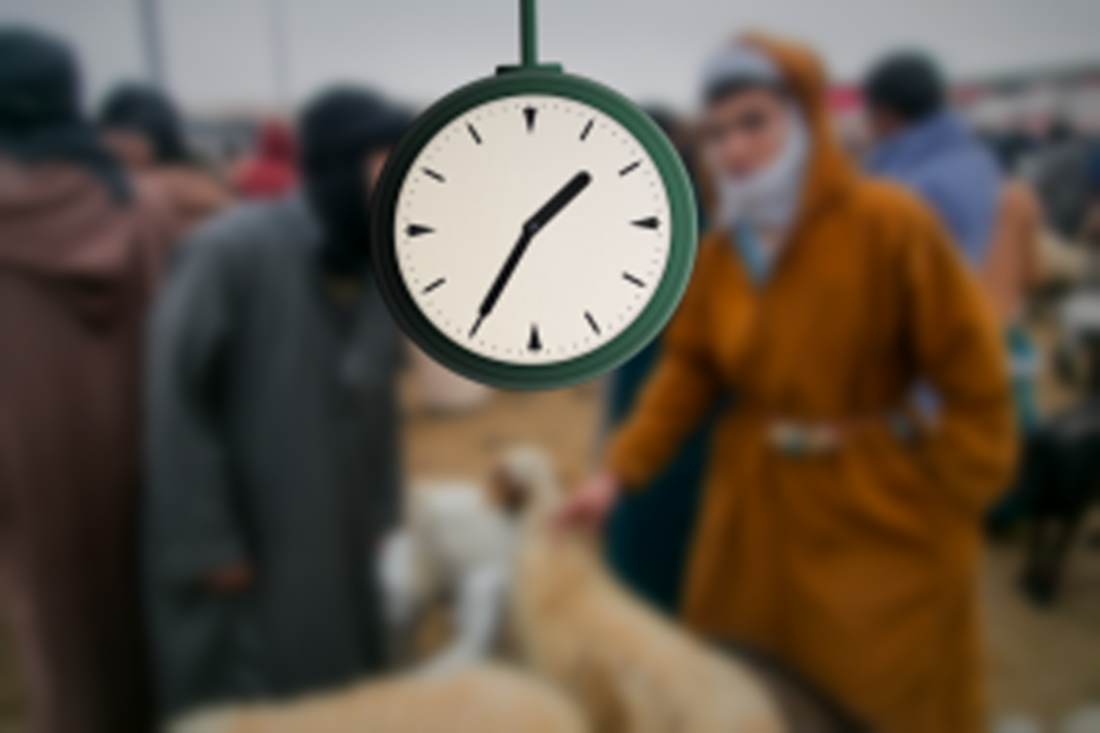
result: 1.35
